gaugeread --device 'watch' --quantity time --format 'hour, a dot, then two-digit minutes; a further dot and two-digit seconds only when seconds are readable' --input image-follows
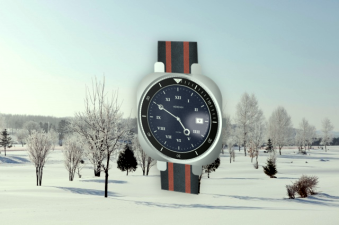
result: 4.50
